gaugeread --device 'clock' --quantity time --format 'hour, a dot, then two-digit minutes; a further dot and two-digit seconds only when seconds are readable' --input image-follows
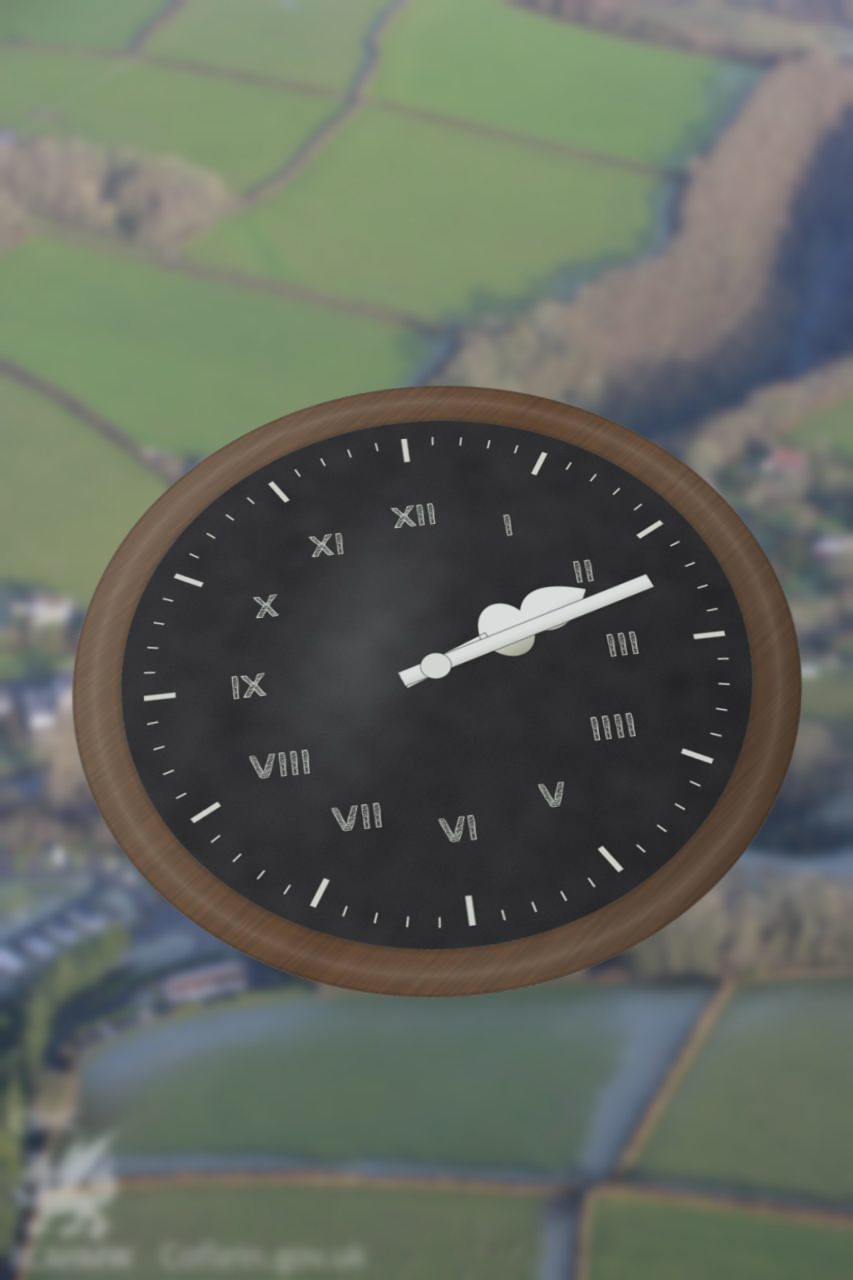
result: 2.12
